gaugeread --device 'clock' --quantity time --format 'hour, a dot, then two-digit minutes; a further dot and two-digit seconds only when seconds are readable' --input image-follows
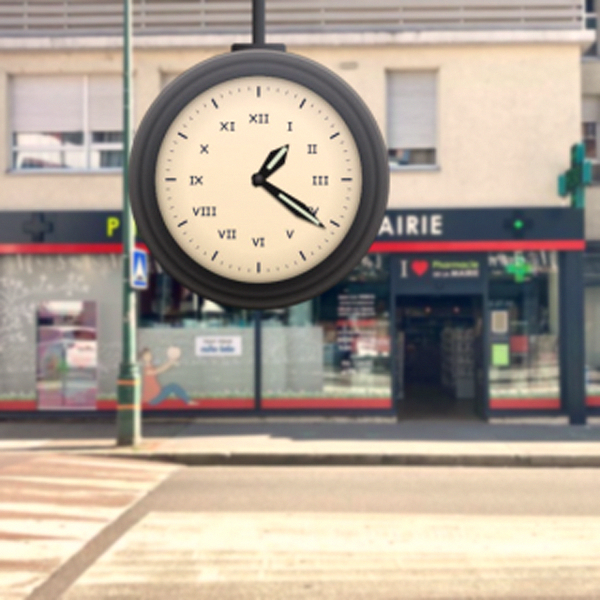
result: 1.21
